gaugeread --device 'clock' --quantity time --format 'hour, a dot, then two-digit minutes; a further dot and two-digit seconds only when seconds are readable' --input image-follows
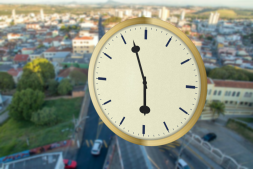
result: 5.57
